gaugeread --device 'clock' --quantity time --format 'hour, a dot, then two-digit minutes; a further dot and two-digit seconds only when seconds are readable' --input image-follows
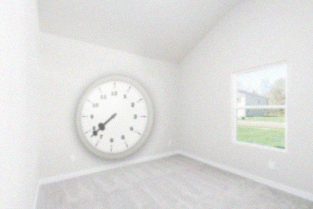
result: 7.38
